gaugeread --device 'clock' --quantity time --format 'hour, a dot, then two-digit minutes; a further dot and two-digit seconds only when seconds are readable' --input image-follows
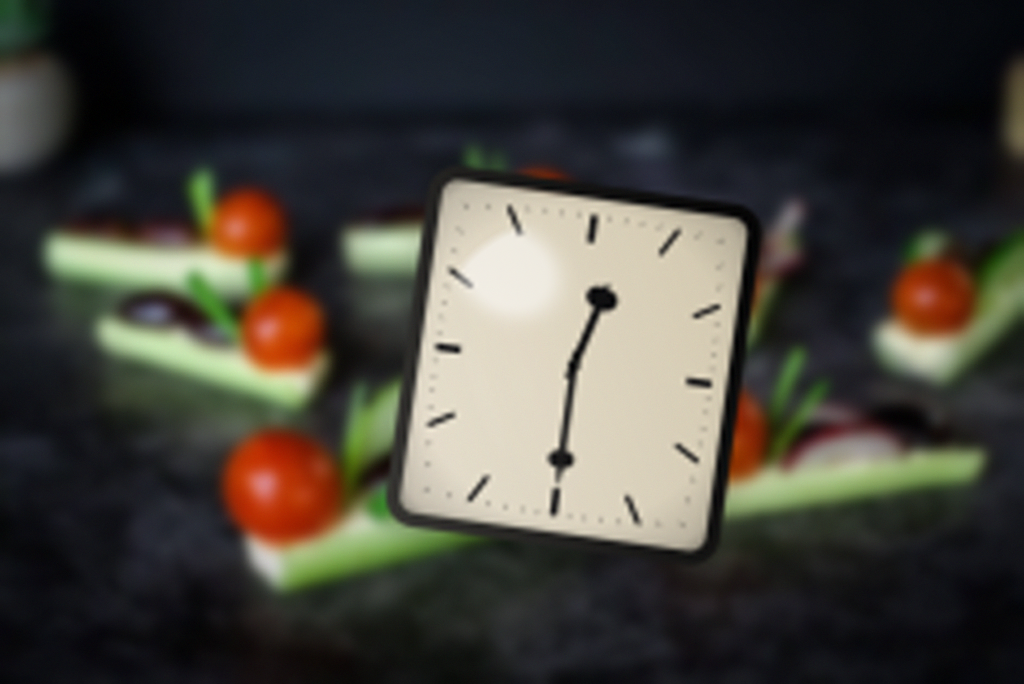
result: 12.30
